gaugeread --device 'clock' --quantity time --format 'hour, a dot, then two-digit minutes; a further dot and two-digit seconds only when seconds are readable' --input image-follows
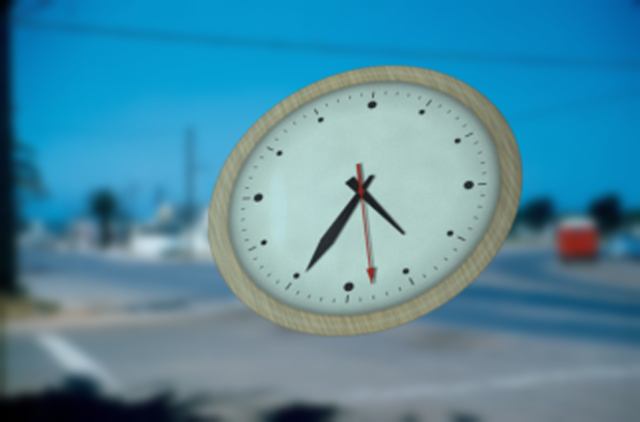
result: 4.34.28
